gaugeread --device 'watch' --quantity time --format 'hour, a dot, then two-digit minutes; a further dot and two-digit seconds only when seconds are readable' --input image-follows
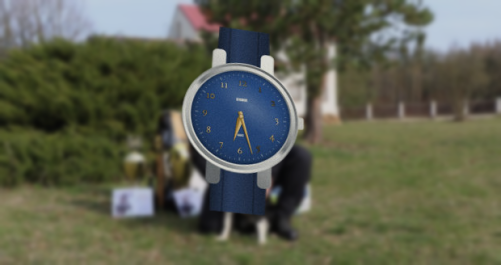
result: 6.27
